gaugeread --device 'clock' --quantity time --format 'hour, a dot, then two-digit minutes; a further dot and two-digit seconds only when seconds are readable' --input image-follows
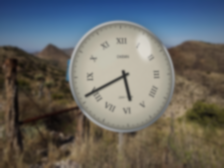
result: 5.41
